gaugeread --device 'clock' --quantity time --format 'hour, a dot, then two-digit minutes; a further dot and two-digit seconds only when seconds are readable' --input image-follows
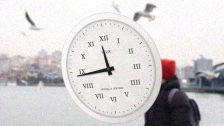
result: 11.44
